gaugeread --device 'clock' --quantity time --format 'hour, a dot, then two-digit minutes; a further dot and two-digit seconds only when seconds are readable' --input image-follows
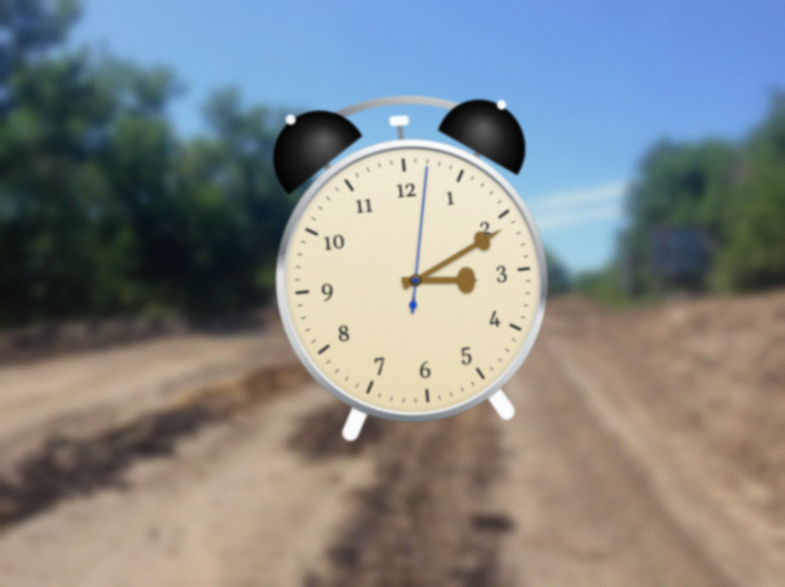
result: 3.11.02
